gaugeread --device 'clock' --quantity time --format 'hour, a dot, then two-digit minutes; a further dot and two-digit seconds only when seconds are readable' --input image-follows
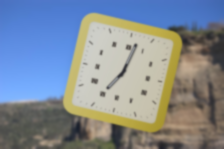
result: 7.02
